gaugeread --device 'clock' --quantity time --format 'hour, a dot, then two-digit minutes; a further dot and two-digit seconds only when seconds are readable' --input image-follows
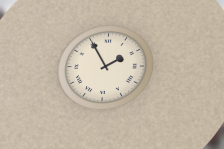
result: 1.55
